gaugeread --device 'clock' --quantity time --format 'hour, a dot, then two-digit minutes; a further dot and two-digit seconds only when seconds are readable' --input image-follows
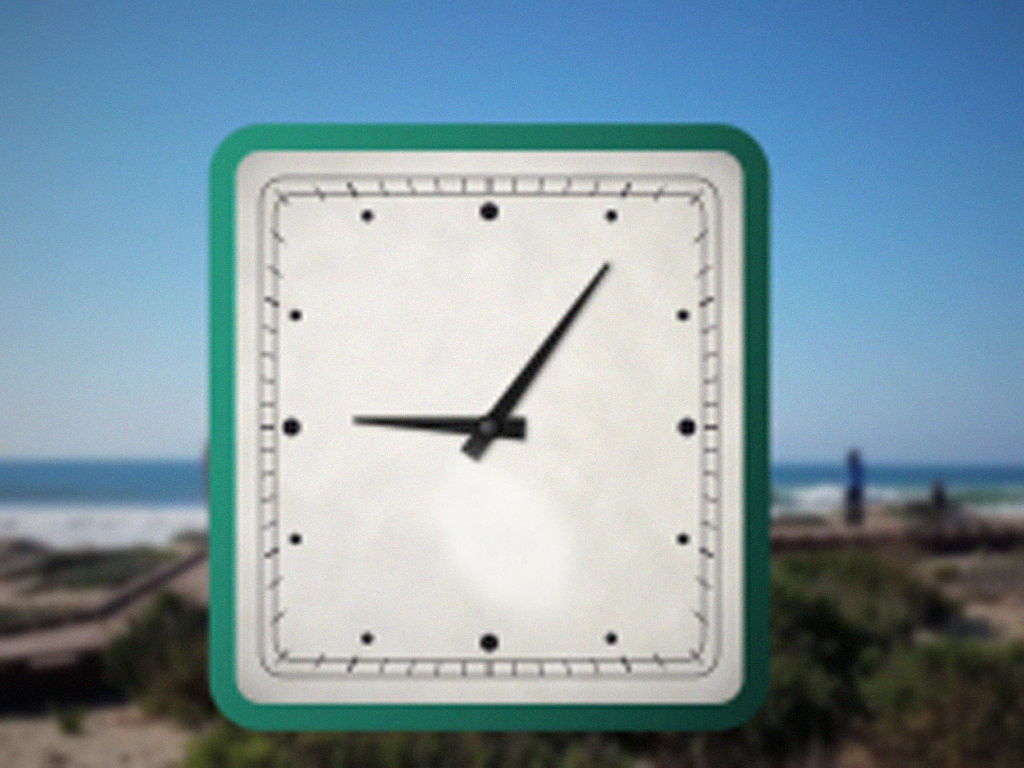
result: 9.06
